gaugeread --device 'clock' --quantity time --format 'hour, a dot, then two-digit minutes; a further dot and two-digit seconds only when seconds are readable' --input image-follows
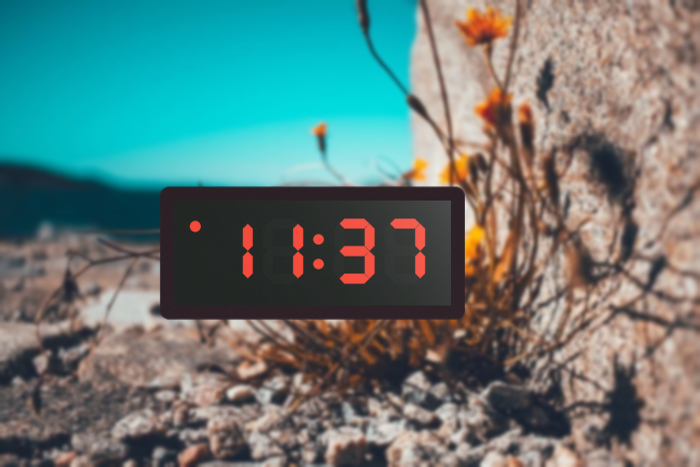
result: 11.37
